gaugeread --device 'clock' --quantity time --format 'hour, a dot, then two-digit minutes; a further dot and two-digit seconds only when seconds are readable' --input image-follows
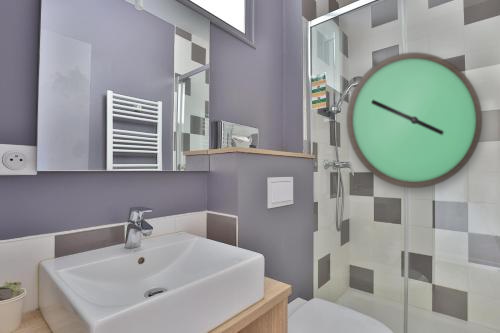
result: 3.49
